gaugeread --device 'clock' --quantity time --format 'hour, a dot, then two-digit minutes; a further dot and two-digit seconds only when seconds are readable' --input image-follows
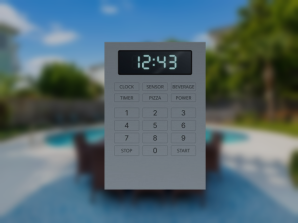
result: 12.43
